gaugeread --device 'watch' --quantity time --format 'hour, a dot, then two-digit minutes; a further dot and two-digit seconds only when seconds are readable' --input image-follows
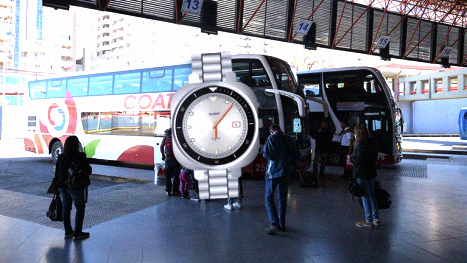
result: 6.07
